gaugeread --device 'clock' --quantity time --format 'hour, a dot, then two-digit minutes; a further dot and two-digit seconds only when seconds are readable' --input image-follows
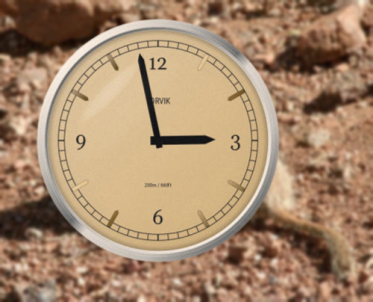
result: 2.58
